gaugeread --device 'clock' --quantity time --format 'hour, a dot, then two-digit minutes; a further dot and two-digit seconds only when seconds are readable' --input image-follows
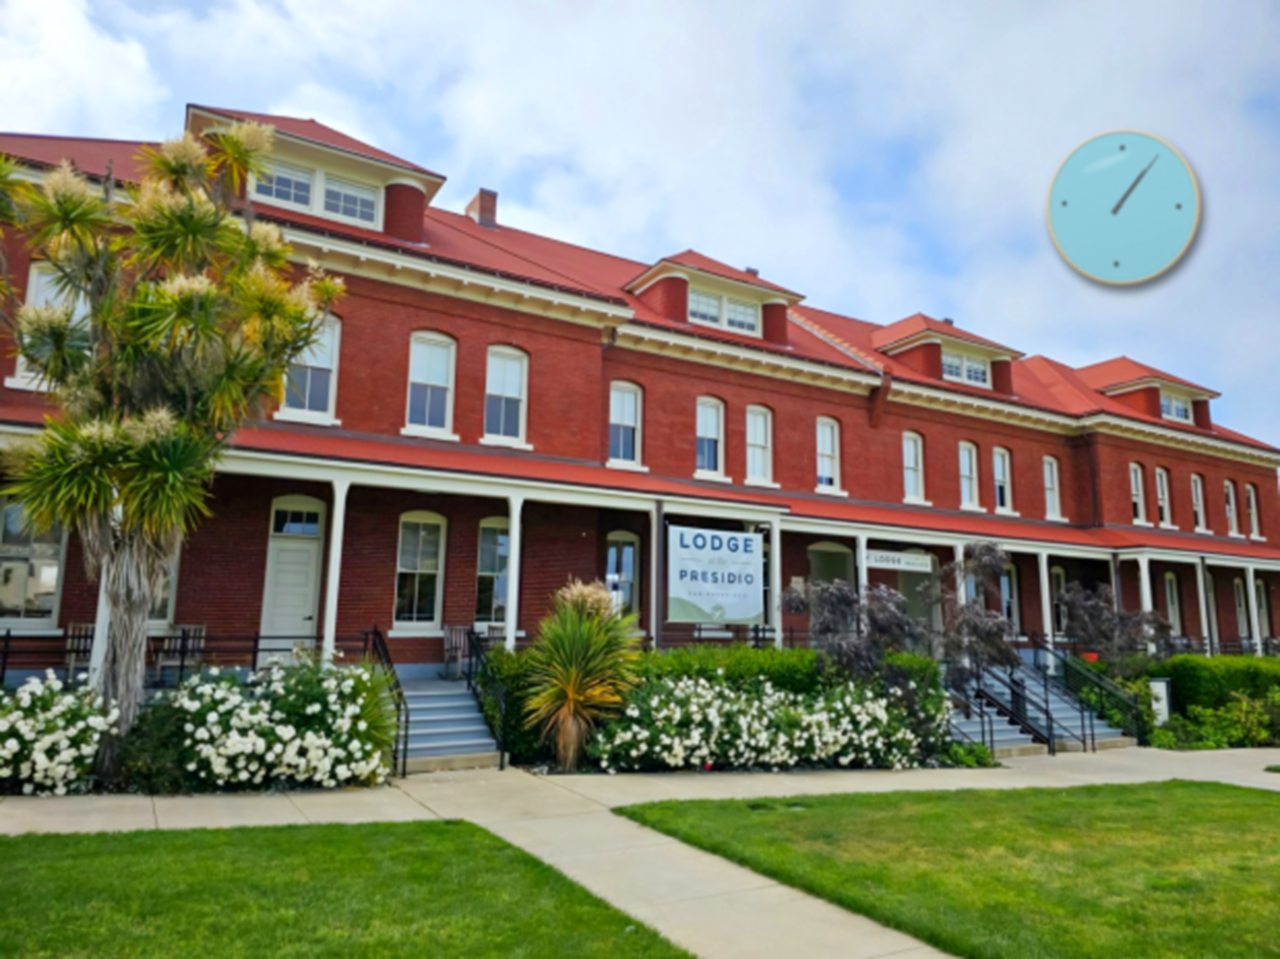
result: 1.06
